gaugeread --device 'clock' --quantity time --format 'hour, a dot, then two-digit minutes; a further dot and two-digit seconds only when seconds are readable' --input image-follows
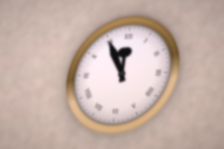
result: 11.55
